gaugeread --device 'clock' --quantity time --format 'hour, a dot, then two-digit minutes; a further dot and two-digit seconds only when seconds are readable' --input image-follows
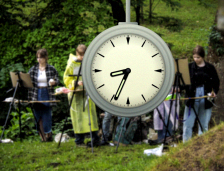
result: 8.34
